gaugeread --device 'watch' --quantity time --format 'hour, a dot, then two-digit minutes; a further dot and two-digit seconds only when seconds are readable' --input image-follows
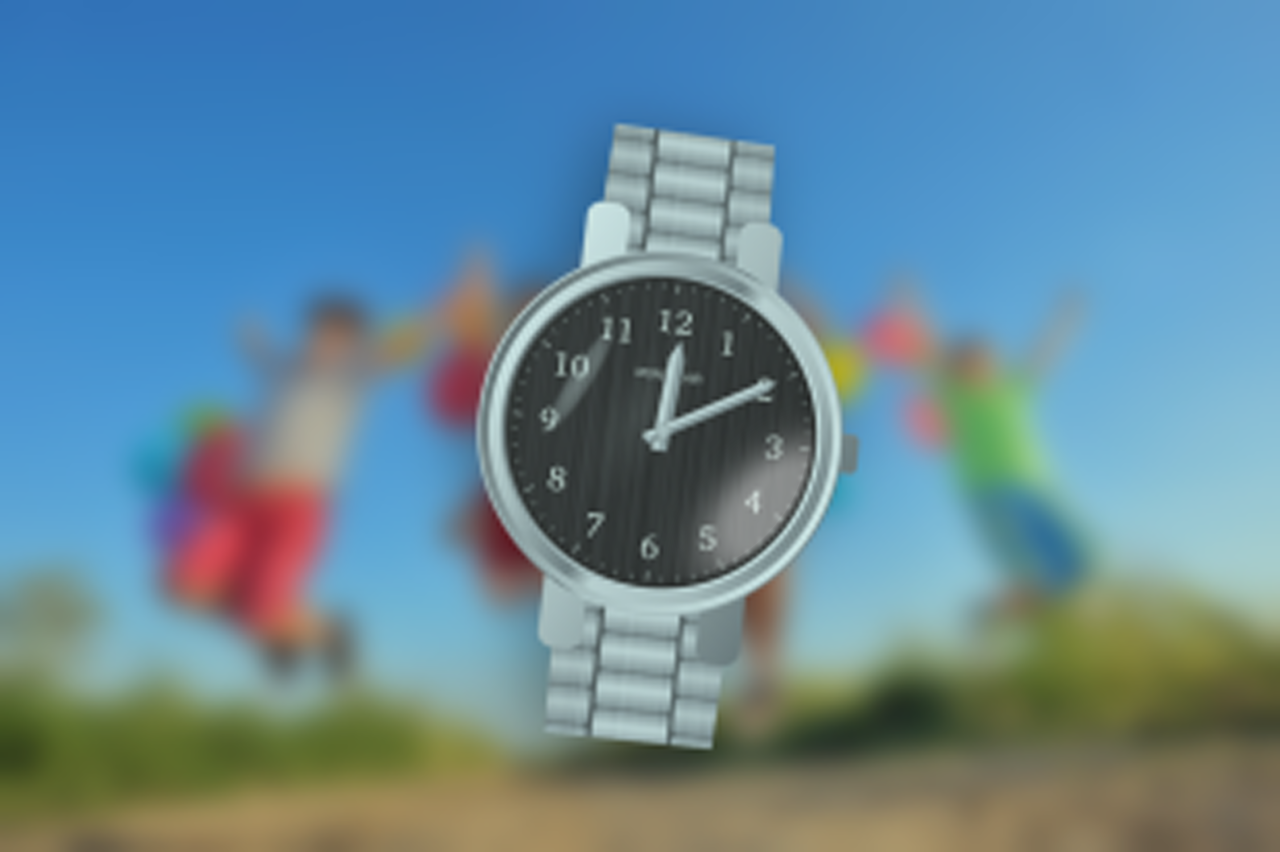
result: 12.10
